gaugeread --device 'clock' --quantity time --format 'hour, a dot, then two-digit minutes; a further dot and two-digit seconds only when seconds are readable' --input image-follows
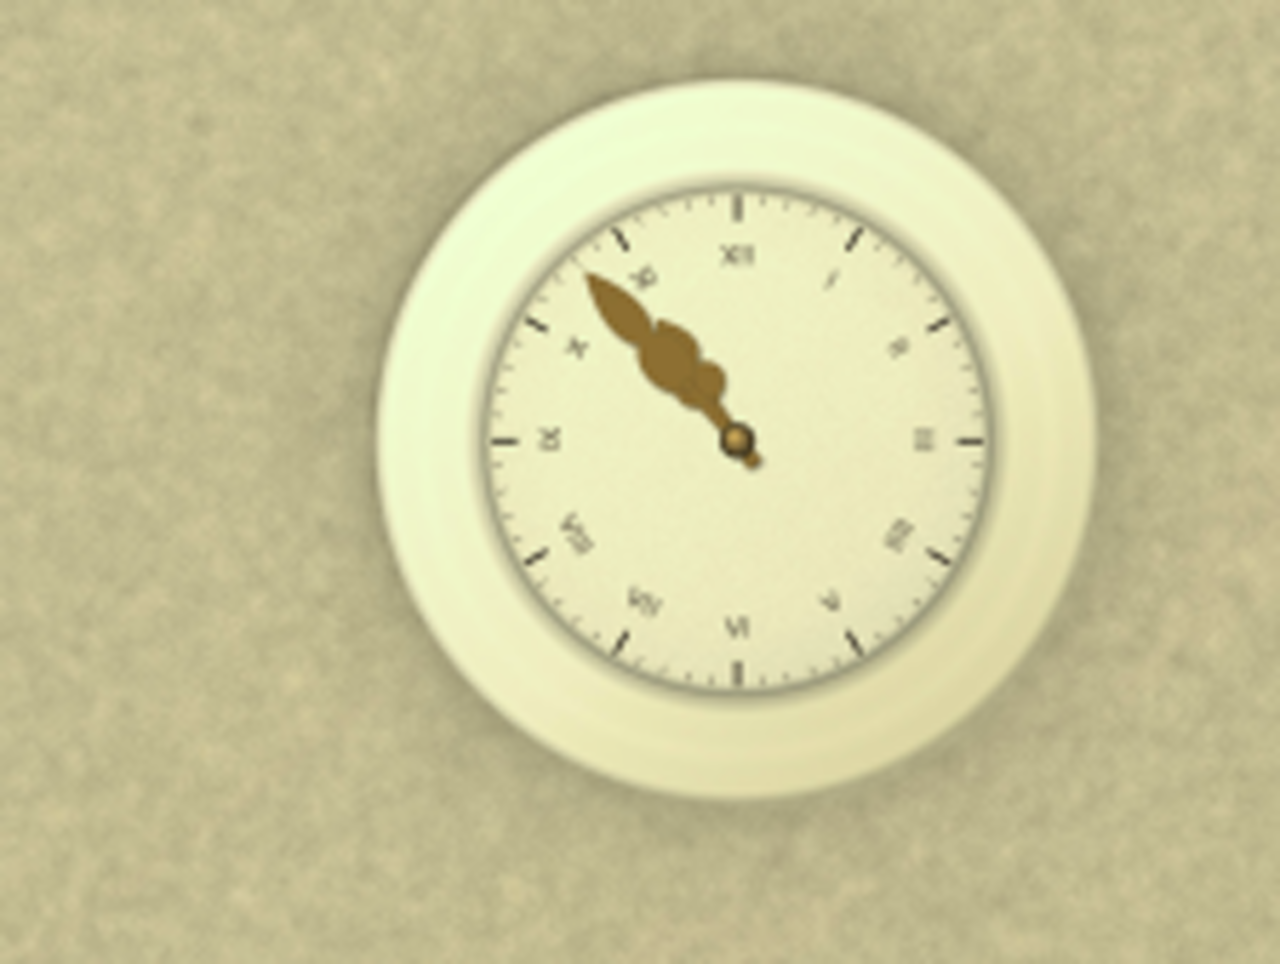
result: 10.53
